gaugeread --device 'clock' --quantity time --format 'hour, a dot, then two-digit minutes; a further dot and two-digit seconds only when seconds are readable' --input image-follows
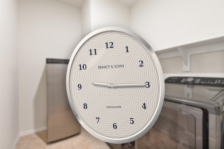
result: 9.15
